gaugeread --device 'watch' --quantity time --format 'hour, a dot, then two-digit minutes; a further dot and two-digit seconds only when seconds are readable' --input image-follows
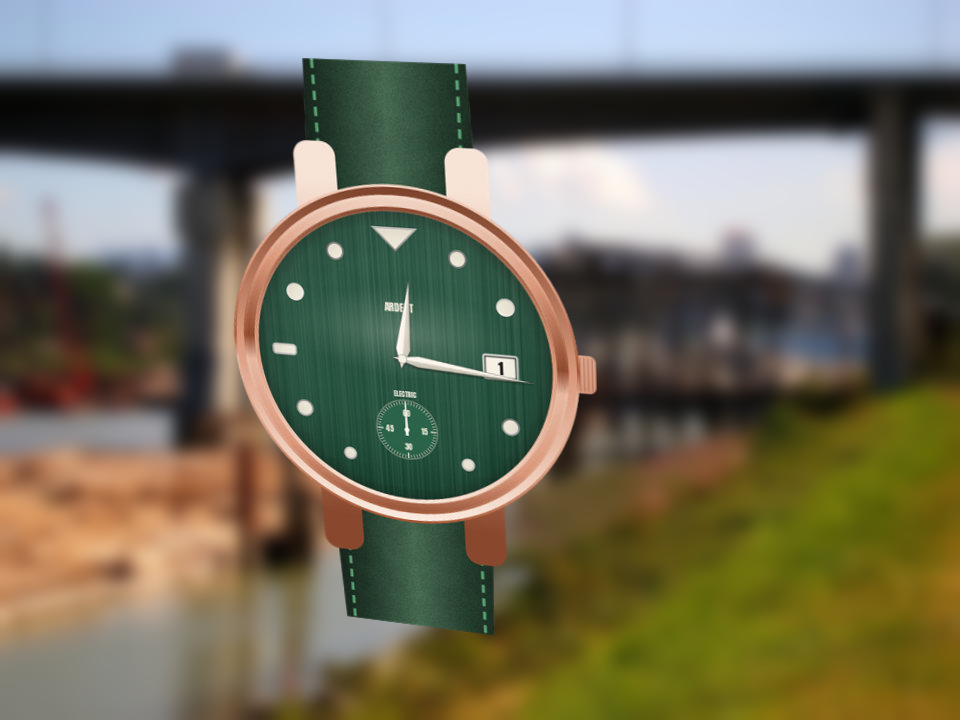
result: 12.16
